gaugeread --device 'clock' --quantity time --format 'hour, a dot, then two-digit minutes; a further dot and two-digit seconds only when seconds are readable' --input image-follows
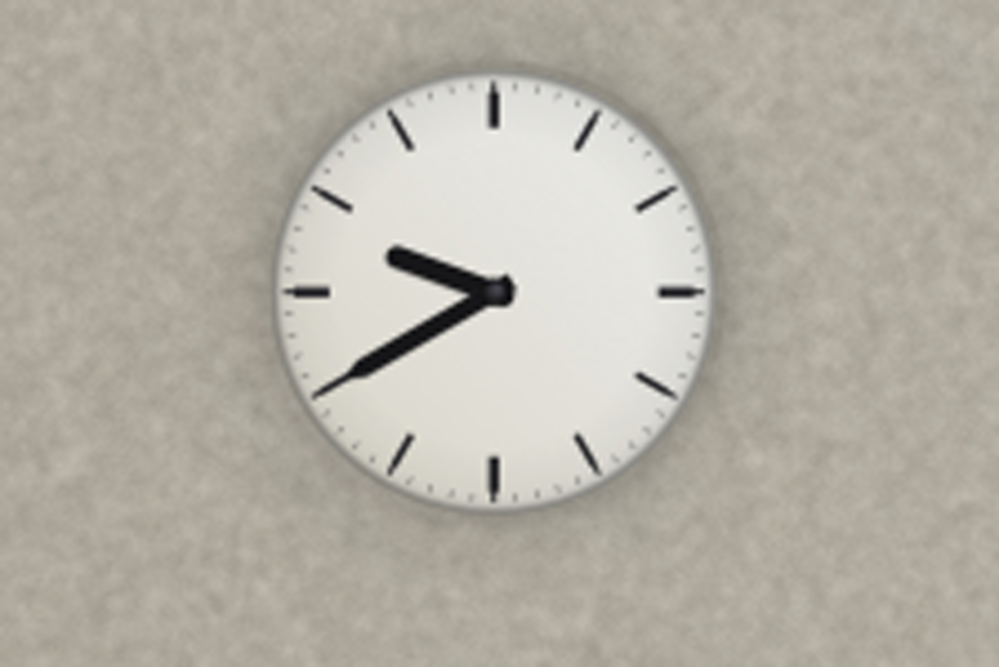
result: 9.40
